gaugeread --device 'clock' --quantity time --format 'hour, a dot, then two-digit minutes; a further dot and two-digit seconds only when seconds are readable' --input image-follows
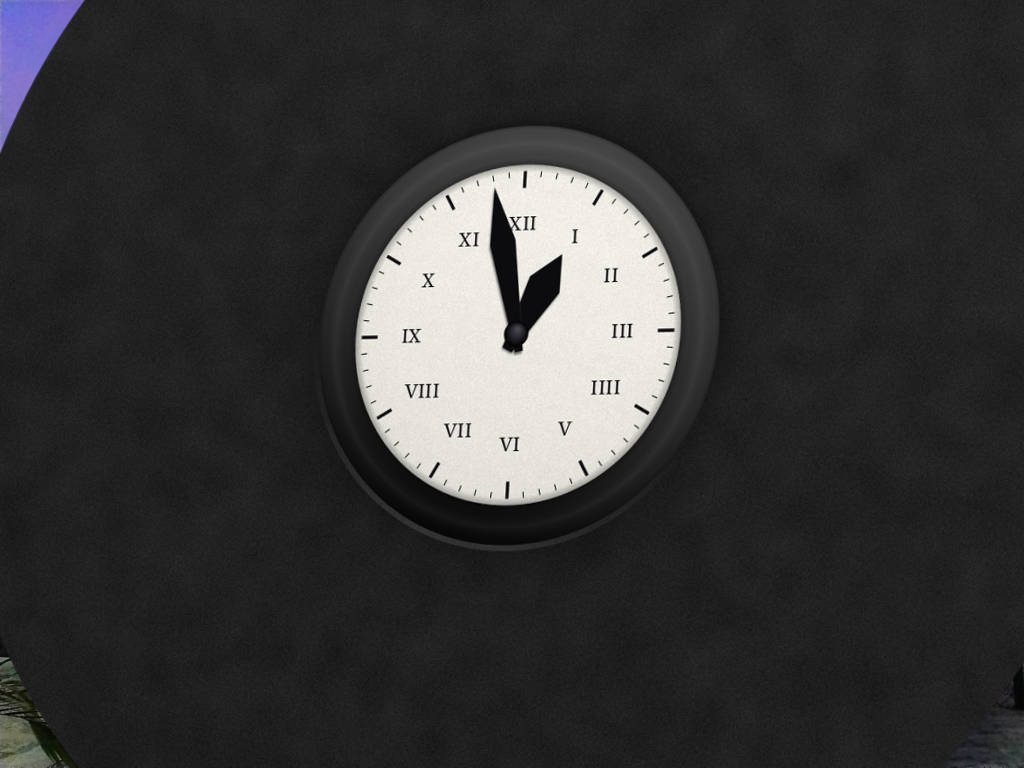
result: 12.58
